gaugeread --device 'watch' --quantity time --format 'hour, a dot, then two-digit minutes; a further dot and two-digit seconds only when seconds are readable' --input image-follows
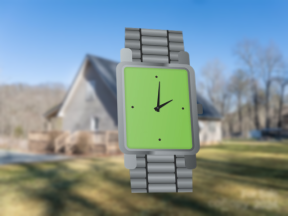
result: 2.01
